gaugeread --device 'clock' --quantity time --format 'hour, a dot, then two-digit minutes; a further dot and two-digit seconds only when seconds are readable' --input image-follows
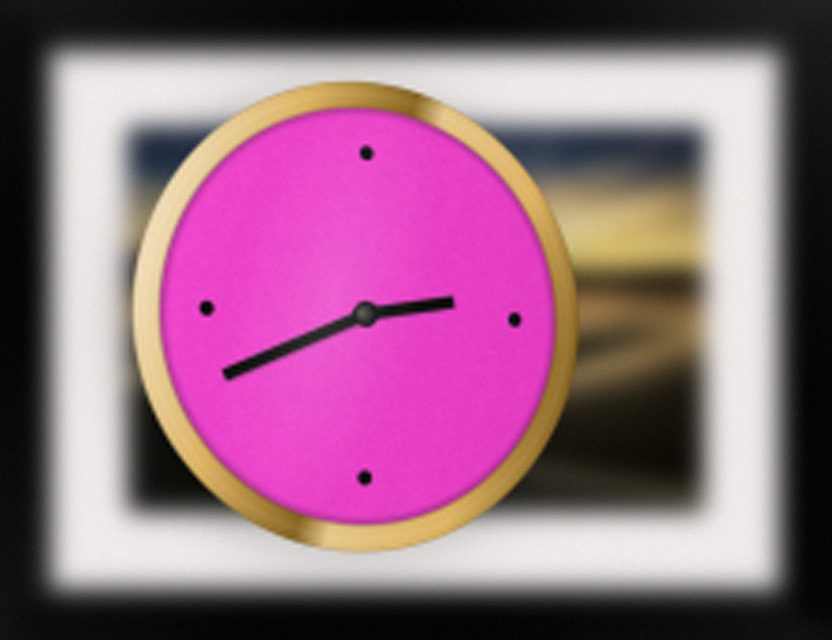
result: 2.41
